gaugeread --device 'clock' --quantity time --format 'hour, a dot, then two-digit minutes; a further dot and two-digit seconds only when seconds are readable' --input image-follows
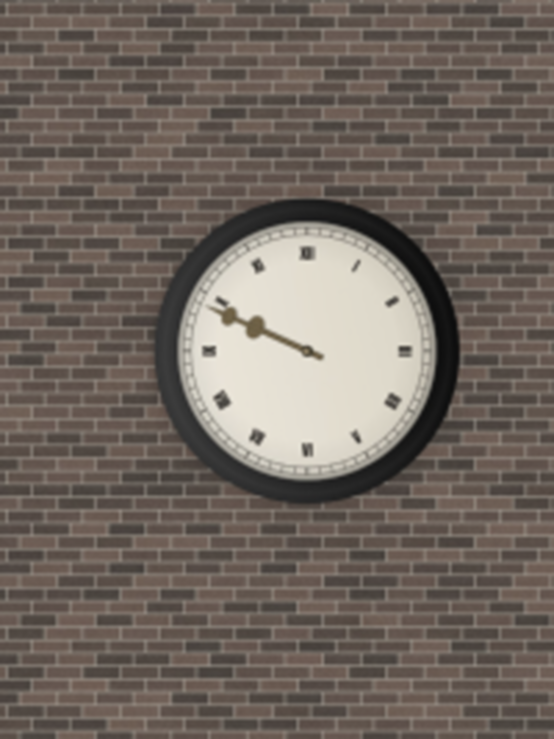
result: 9.49
